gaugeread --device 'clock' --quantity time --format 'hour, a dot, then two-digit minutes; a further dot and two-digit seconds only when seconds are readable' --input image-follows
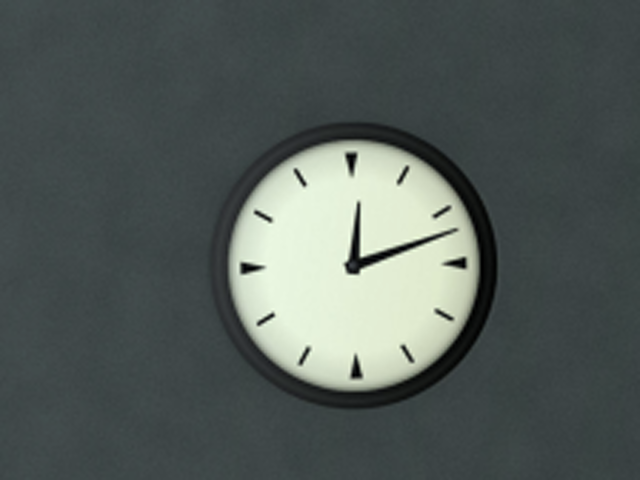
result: 12.12
